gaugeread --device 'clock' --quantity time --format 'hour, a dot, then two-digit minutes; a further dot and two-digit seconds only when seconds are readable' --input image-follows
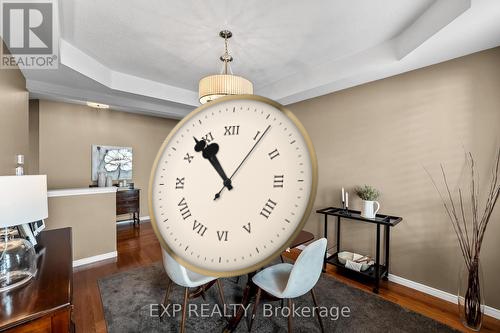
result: 10.53.06
